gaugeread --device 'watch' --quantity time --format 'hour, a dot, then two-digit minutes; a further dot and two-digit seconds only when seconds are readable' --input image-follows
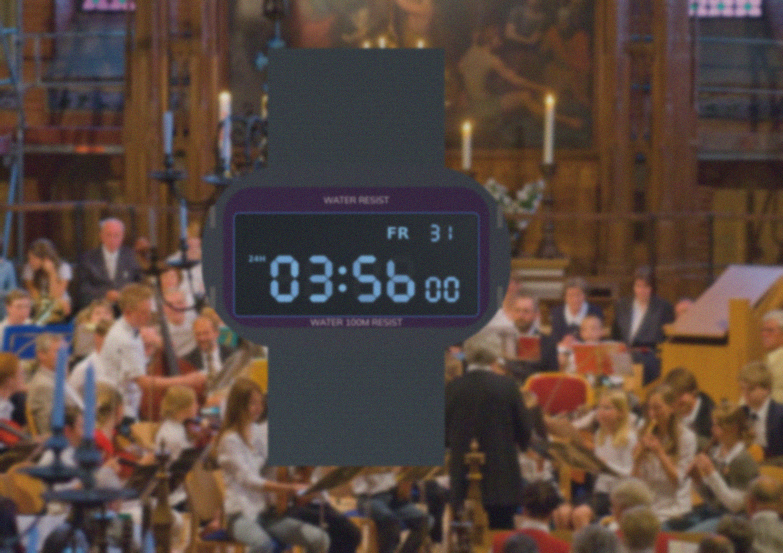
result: 3.56.00
